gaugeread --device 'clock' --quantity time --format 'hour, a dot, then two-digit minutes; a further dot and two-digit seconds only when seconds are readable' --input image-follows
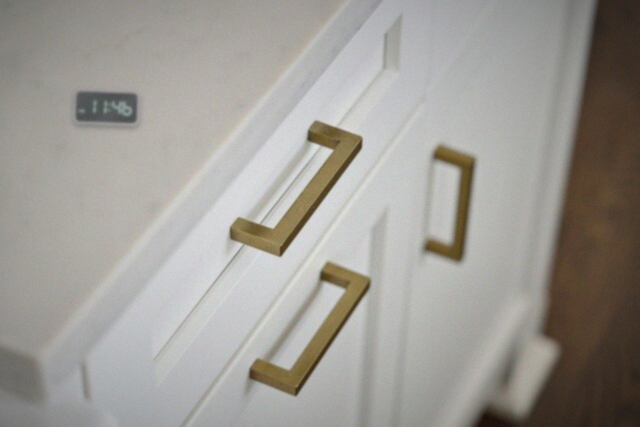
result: 11.46
